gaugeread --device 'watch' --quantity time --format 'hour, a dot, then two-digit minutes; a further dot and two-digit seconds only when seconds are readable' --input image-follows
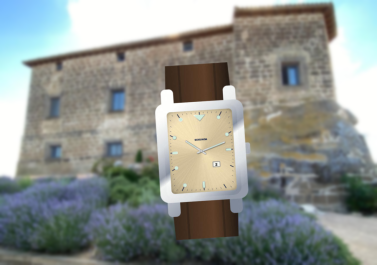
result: 10.12
